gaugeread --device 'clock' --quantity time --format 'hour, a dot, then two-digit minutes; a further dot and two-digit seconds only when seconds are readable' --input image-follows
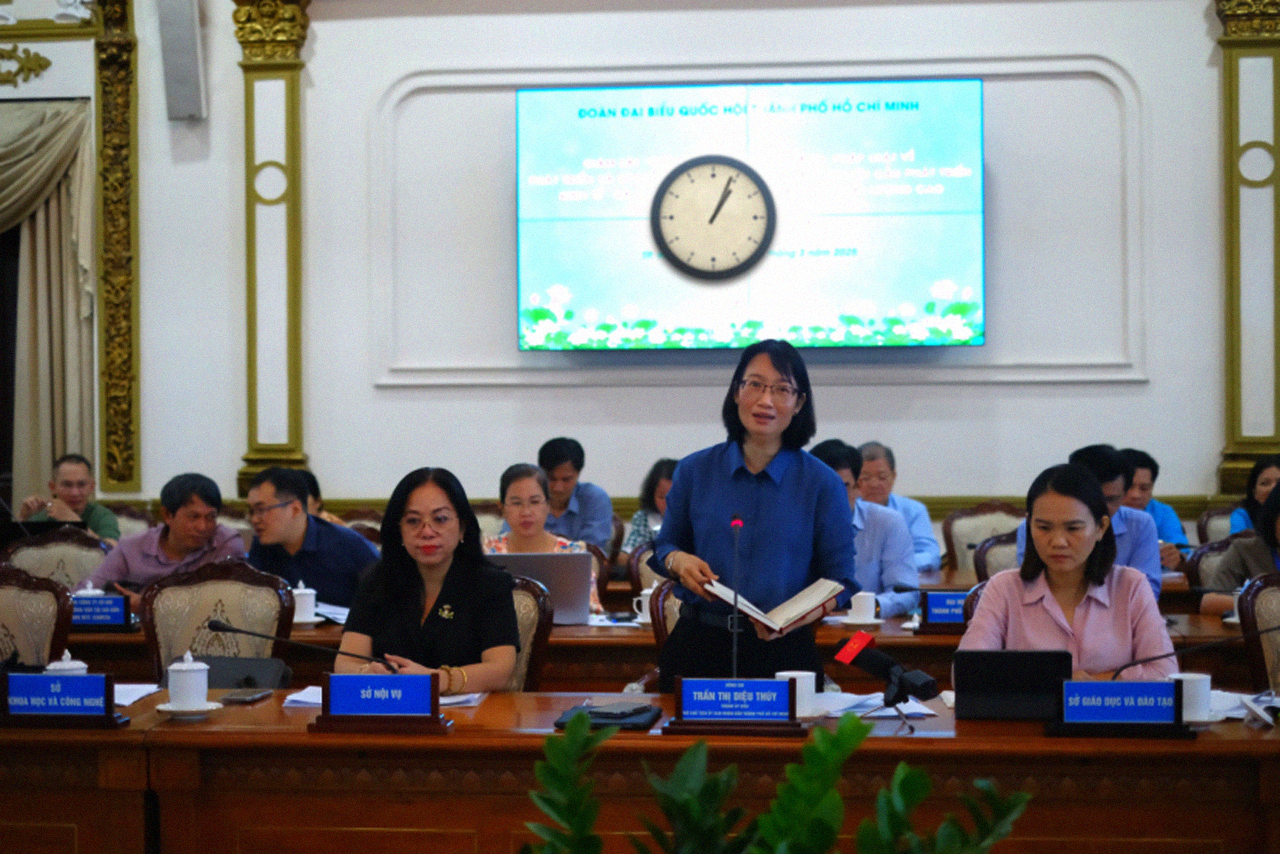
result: 1.04
